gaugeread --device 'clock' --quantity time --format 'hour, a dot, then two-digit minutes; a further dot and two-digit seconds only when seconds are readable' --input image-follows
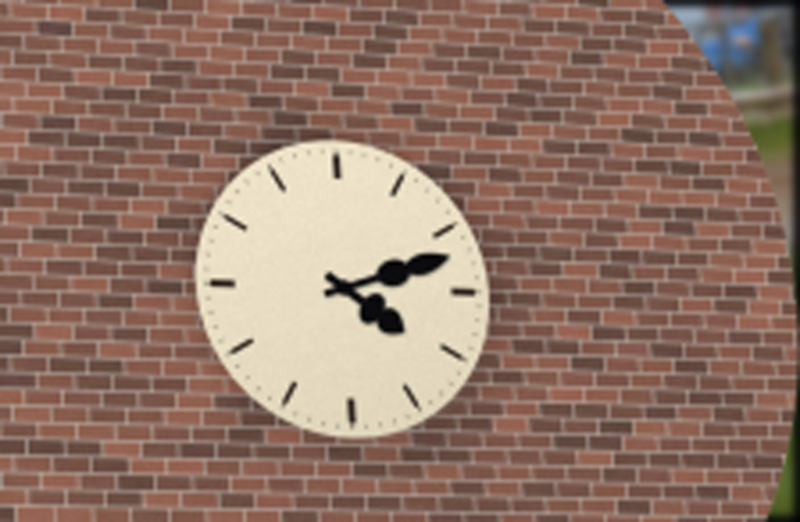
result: 4.12
